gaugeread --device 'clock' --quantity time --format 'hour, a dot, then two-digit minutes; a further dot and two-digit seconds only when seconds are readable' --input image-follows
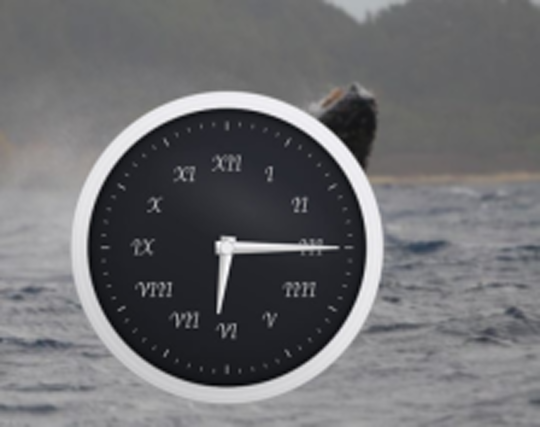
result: 6.15
